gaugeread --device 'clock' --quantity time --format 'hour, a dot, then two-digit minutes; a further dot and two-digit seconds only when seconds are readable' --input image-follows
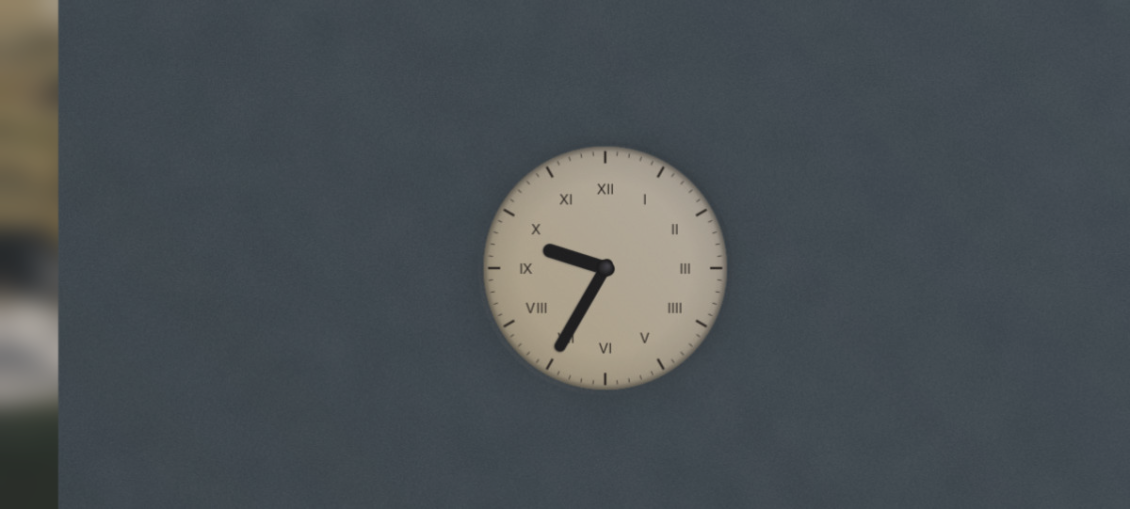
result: 9.35
